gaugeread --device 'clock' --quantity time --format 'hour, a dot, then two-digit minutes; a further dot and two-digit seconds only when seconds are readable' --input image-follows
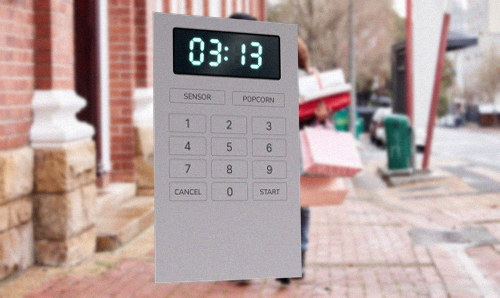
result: 3.13
